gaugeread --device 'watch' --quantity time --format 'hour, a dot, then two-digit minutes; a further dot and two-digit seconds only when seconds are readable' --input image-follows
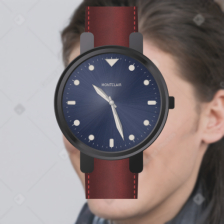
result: 10.27
